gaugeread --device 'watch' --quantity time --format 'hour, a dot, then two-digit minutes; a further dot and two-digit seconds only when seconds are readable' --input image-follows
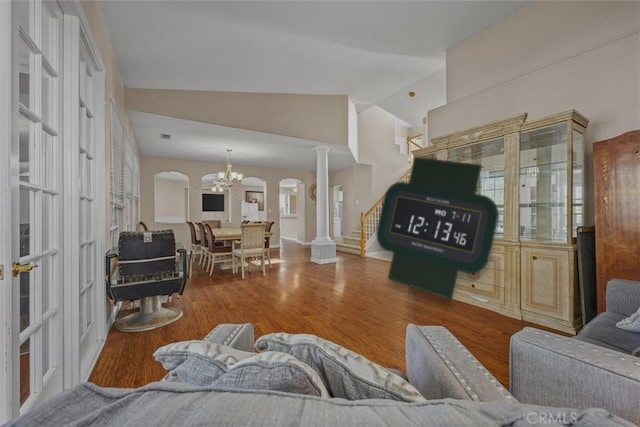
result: 12.13.46
